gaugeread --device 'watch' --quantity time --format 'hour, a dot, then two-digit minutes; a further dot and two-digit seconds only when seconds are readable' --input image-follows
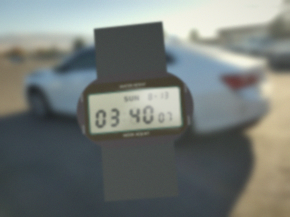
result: 3.40
